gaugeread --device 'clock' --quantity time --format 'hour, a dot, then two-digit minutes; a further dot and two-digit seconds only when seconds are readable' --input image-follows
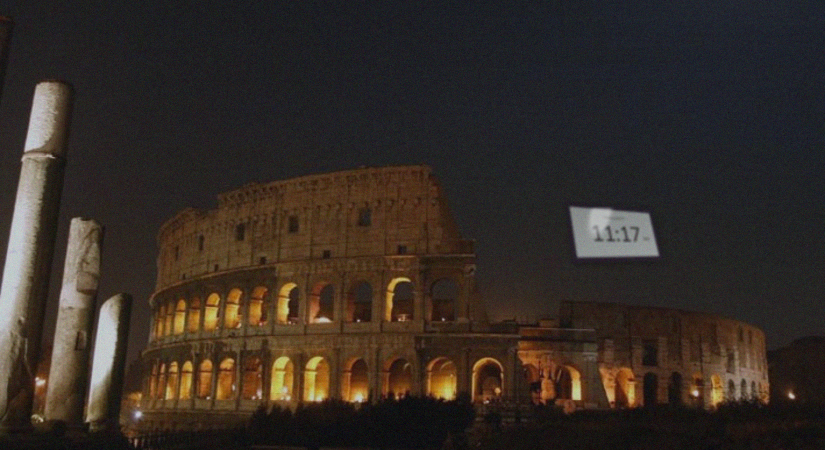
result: 11.17
